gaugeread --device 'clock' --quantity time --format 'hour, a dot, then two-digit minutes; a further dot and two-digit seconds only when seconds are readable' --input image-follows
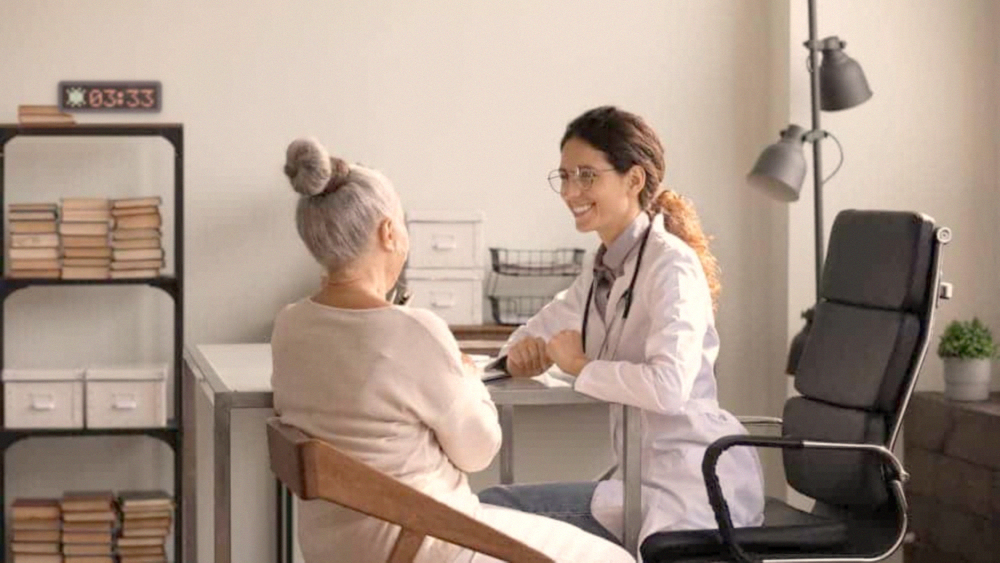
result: 3.33
